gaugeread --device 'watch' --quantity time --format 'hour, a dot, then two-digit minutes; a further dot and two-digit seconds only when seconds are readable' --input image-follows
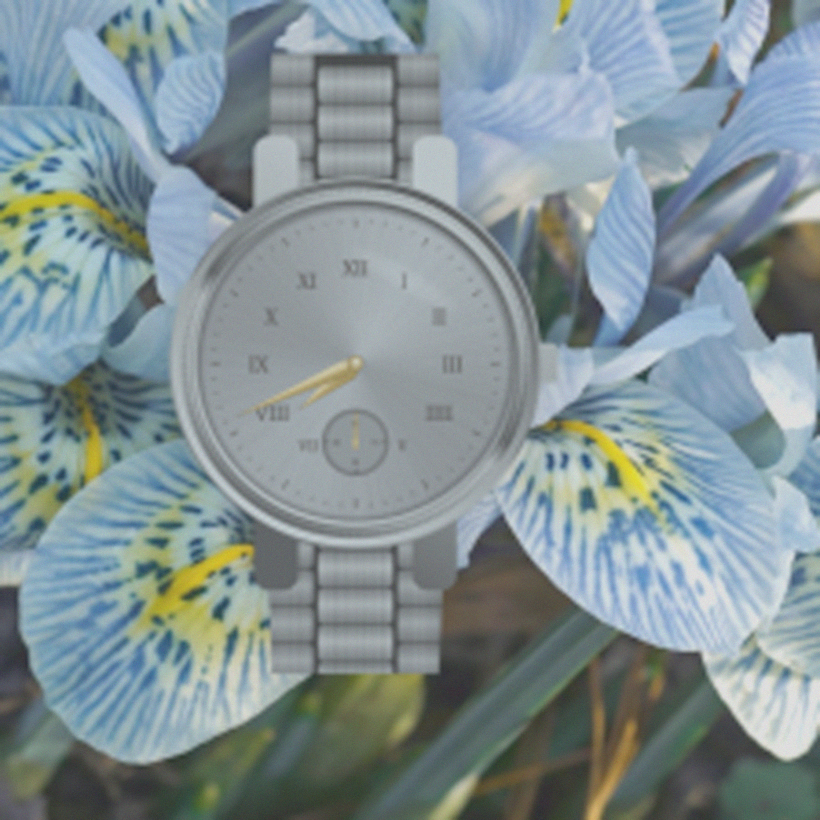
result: 7.41
